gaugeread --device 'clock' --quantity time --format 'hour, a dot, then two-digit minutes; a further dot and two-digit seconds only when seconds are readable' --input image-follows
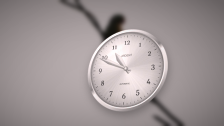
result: 10.49
